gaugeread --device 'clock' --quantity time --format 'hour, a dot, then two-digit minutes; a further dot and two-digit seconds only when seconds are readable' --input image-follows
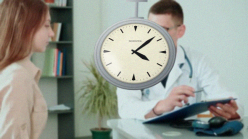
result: 4.08
